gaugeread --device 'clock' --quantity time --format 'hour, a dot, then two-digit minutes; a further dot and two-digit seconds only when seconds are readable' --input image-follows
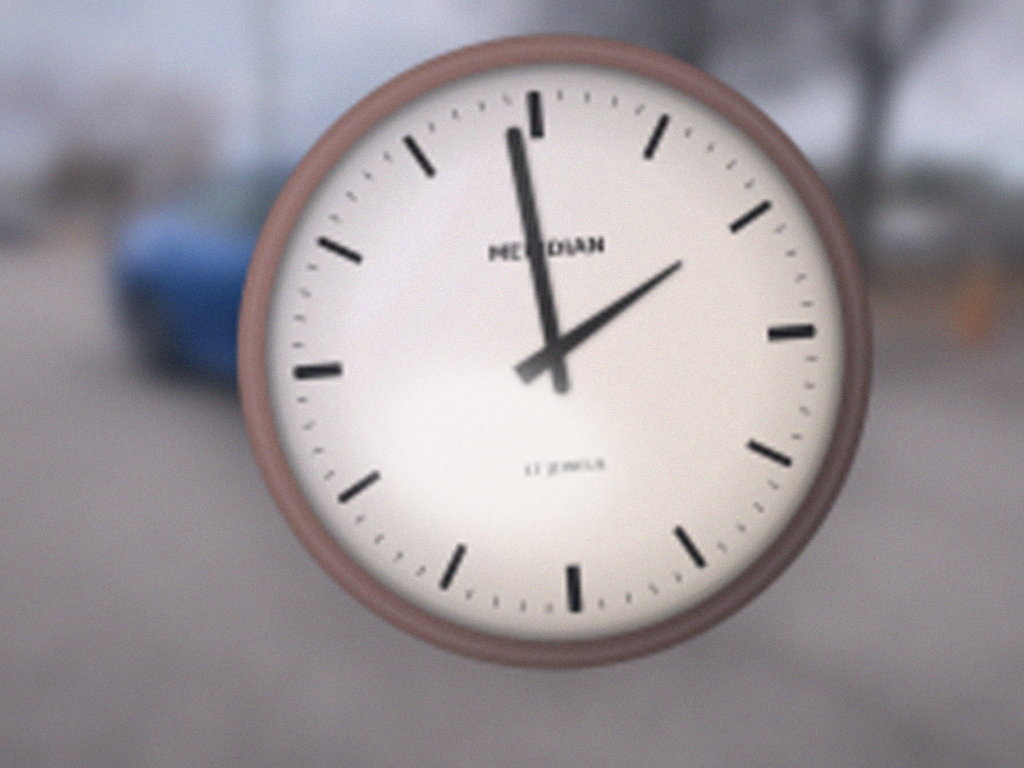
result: 1.59
